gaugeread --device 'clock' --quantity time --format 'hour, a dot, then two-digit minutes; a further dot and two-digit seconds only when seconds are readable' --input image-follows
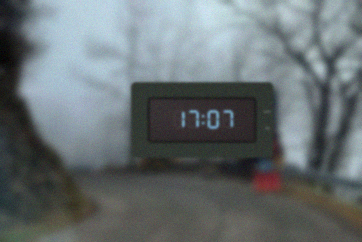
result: 17.07
